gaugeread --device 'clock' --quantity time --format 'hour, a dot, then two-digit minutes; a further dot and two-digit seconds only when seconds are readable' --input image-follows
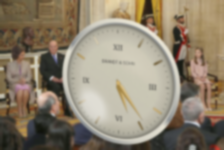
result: 5.24
